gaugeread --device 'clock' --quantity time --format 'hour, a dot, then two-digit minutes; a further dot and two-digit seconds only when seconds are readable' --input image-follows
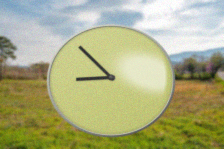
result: 8.53
